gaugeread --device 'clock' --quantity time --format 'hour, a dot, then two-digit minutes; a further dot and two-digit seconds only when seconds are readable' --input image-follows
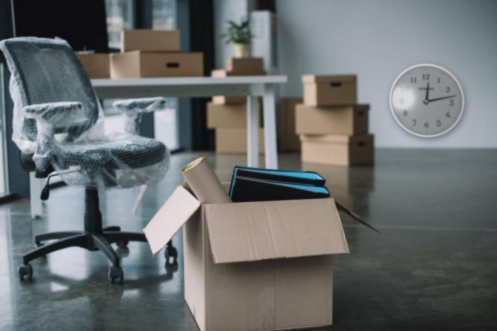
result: 12.13
